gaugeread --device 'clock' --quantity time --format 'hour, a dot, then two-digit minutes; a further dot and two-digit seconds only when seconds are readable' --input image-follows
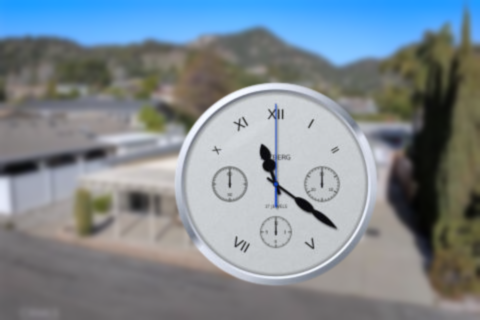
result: 11.21
